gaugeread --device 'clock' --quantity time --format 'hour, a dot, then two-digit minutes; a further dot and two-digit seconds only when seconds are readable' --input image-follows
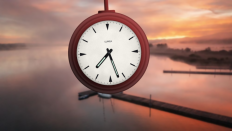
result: 7.27
